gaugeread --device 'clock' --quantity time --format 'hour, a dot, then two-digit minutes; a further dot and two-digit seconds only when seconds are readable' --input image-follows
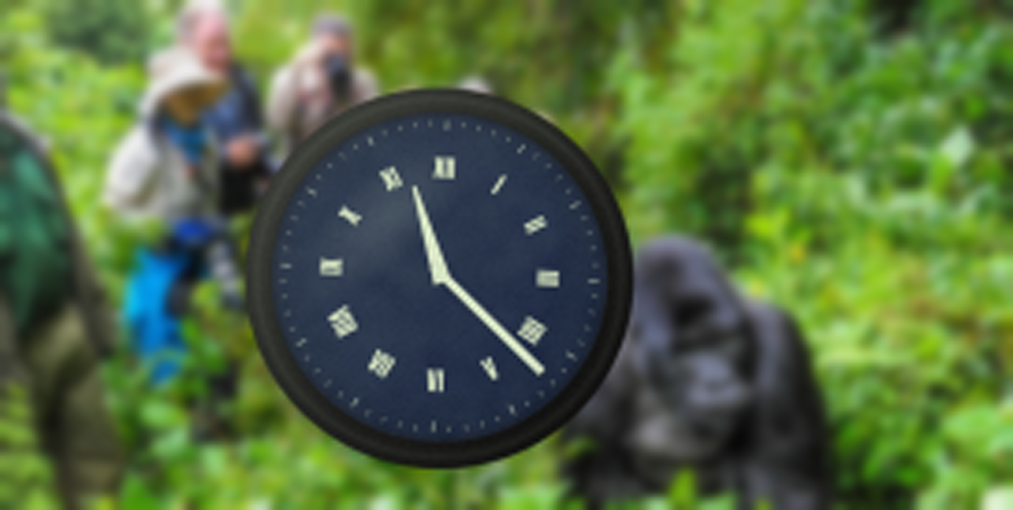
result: 11.22
